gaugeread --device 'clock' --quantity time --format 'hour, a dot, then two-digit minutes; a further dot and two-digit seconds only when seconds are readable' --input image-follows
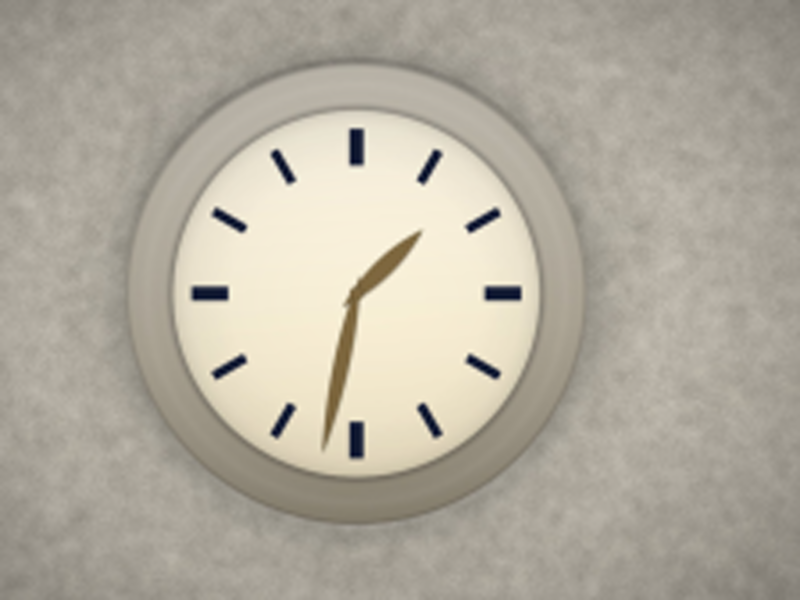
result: 1.32
